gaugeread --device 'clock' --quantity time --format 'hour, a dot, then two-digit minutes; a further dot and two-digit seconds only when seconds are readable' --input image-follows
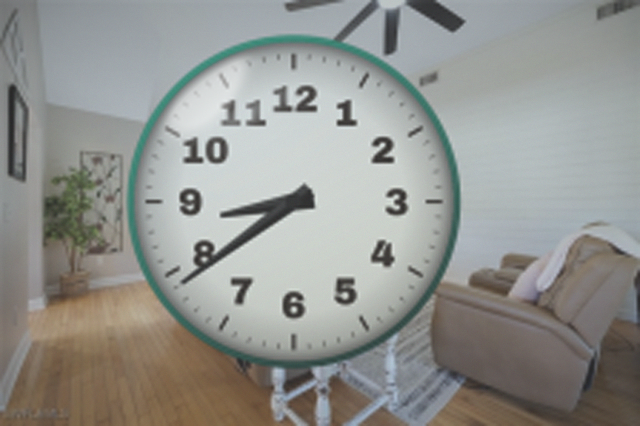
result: 8.39
